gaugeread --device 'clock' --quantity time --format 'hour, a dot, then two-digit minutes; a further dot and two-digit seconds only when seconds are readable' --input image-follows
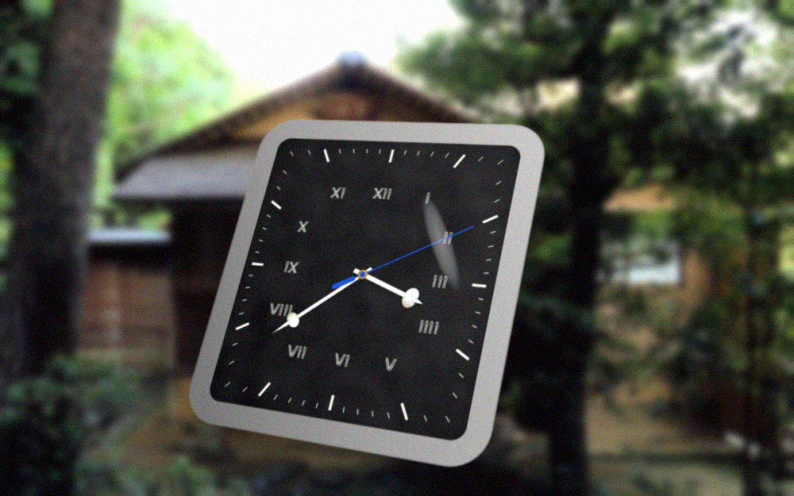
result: 3.38.10
